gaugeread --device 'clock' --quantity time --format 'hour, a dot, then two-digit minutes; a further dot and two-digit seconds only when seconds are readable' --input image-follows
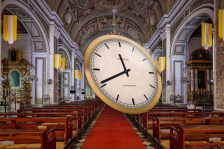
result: 11.41
